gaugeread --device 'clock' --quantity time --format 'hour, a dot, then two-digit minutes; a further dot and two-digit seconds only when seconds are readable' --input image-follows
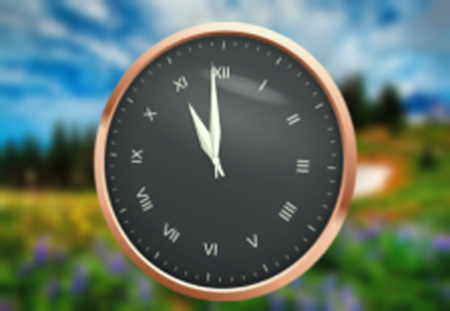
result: 10.59
